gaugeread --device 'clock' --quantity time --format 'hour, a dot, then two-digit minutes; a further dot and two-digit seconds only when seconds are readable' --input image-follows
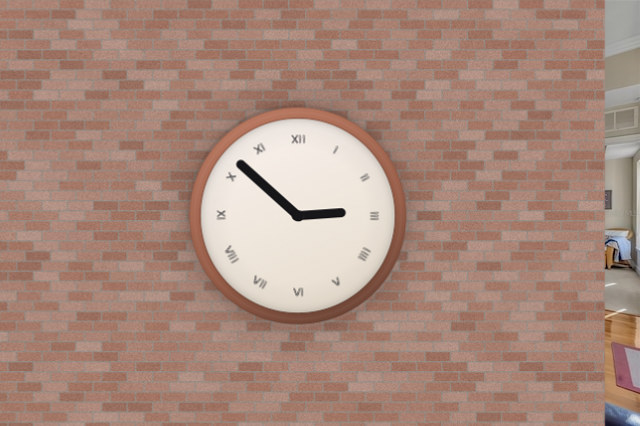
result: 2.52
